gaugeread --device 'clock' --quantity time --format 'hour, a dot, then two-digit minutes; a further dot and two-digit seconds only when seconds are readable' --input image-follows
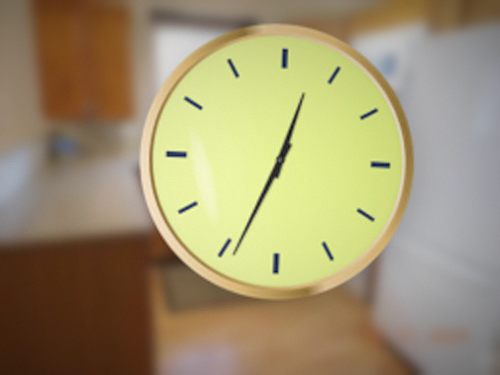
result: 12.34
